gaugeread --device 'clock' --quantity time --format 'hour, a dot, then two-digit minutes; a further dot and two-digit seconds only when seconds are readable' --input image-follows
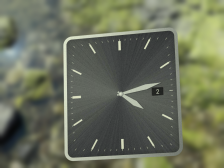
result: 4.13
